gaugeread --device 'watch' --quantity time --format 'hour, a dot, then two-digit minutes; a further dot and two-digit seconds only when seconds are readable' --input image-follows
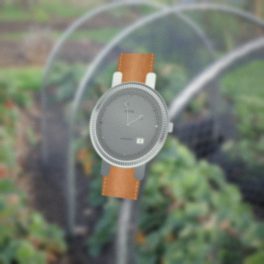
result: 1.58
